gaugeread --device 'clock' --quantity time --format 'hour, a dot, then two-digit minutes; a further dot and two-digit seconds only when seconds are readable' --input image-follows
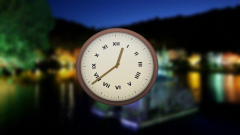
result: 12.39
